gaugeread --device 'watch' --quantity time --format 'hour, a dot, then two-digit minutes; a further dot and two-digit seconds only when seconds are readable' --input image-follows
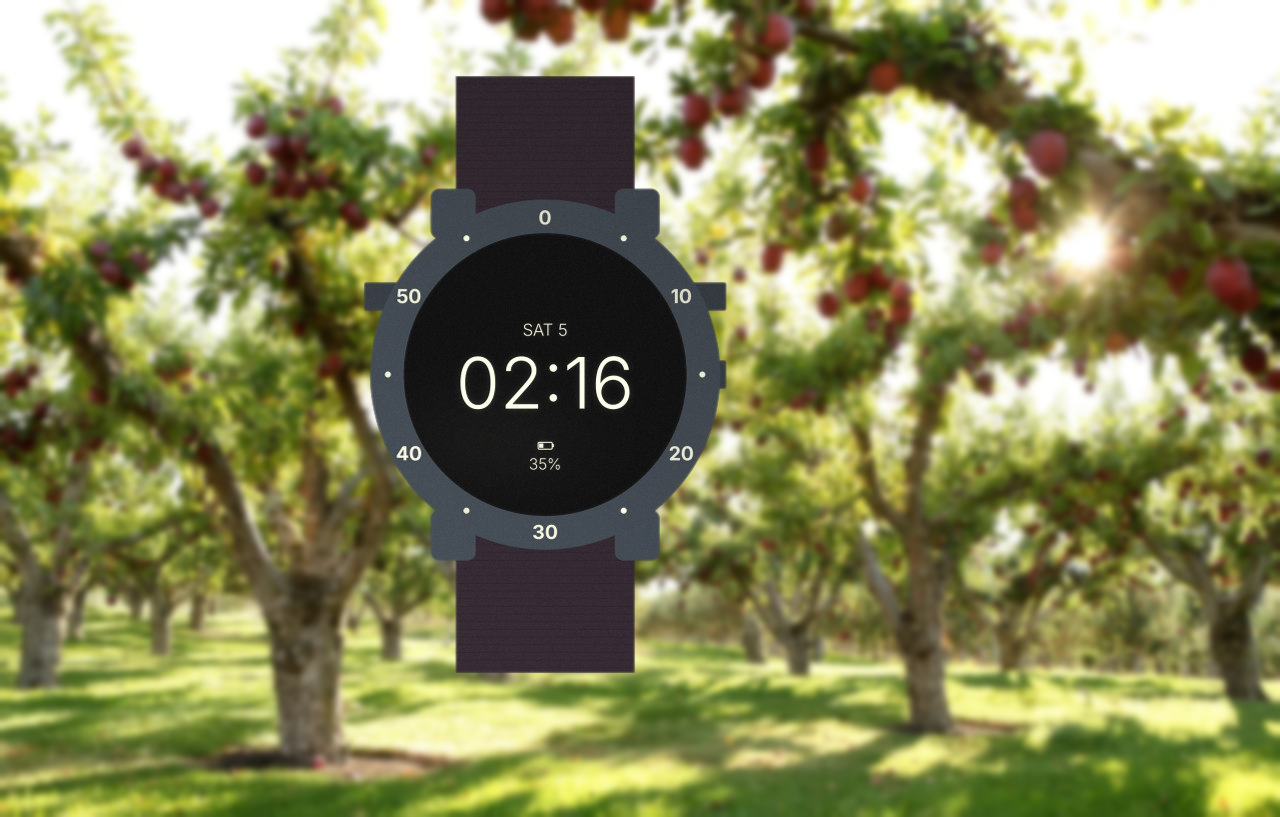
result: 2.16
